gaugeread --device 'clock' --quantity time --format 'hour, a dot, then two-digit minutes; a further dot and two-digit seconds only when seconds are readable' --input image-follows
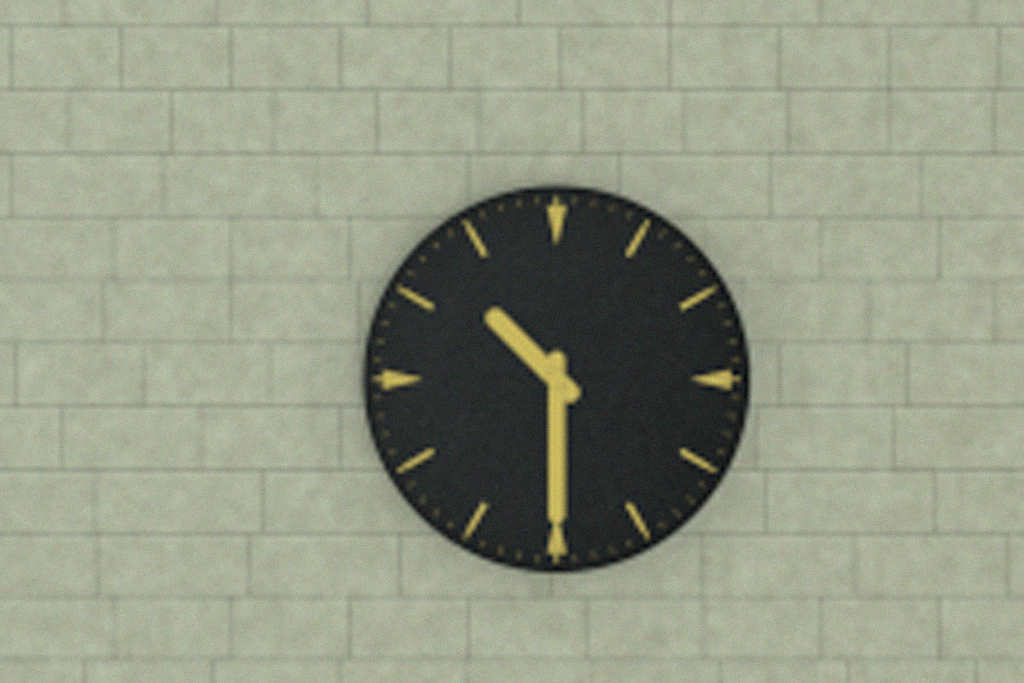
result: 10.30
